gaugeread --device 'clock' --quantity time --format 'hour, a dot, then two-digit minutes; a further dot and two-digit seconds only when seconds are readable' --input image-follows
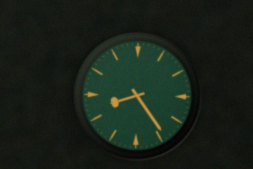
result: 8.24
